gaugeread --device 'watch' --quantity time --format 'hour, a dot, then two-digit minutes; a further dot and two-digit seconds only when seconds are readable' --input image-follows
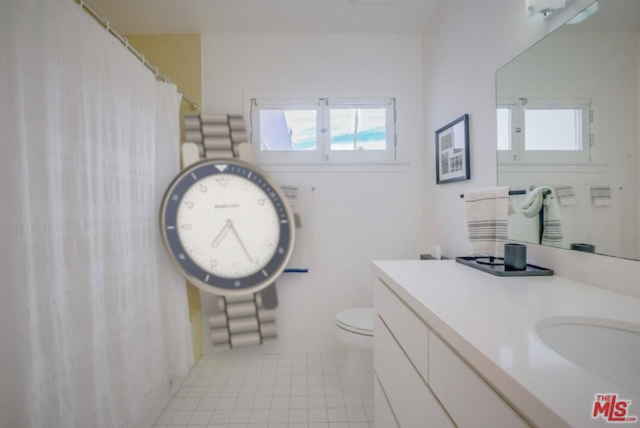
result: 7.26
